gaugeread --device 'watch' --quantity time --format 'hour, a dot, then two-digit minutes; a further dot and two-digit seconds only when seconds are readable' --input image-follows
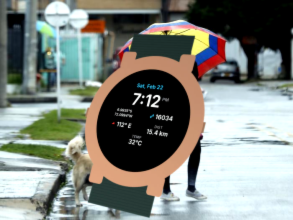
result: 7.12
